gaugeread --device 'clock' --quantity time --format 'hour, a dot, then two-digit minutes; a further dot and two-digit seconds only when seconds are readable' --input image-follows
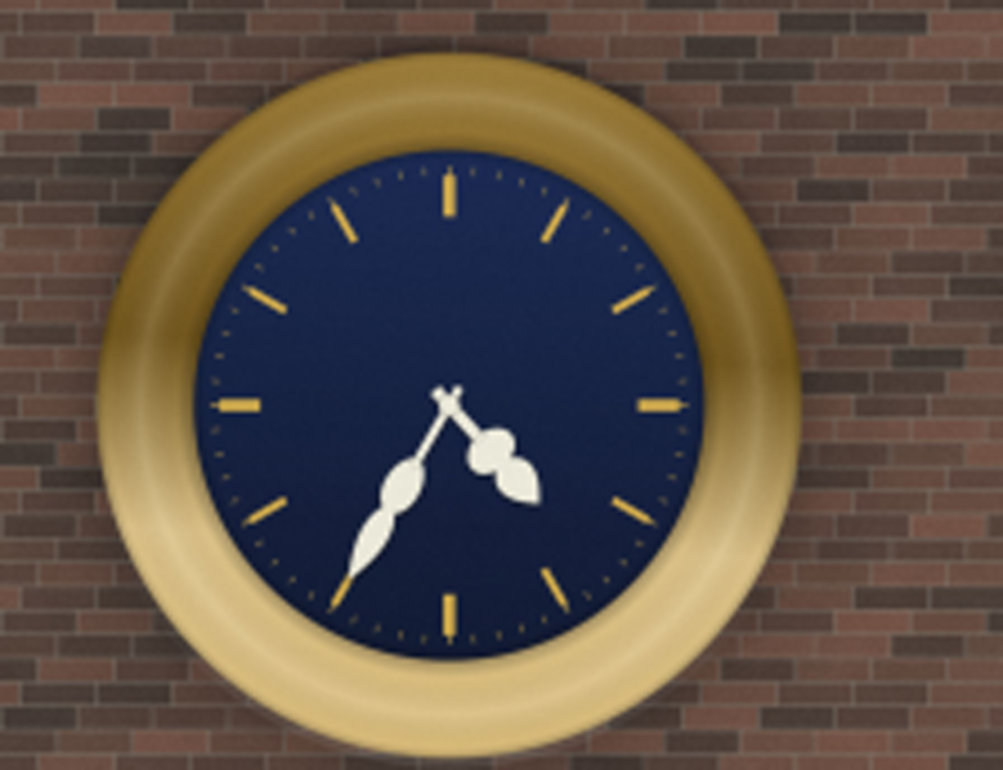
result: 4.35
